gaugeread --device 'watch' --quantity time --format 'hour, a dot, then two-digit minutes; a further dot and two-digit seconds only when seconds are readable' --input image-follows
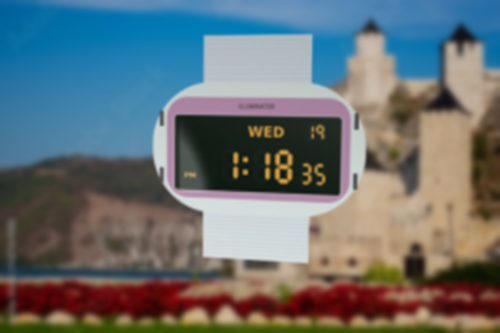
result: 1.18.35
